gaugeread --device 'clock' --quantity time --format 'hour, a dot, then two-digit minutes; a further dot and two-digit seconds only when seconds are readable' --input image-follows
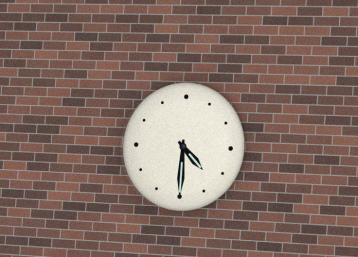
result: 4.30
